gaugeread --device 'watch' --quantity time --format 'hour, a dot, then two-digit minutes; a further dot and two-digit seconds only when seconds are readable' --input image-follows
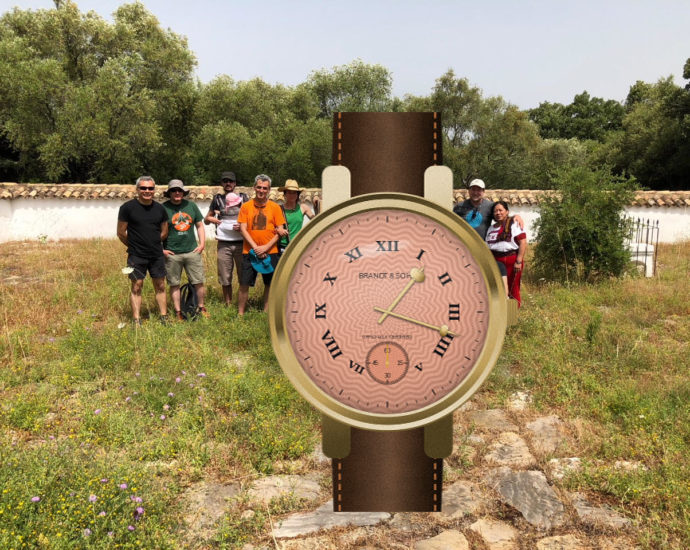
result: 1.18
